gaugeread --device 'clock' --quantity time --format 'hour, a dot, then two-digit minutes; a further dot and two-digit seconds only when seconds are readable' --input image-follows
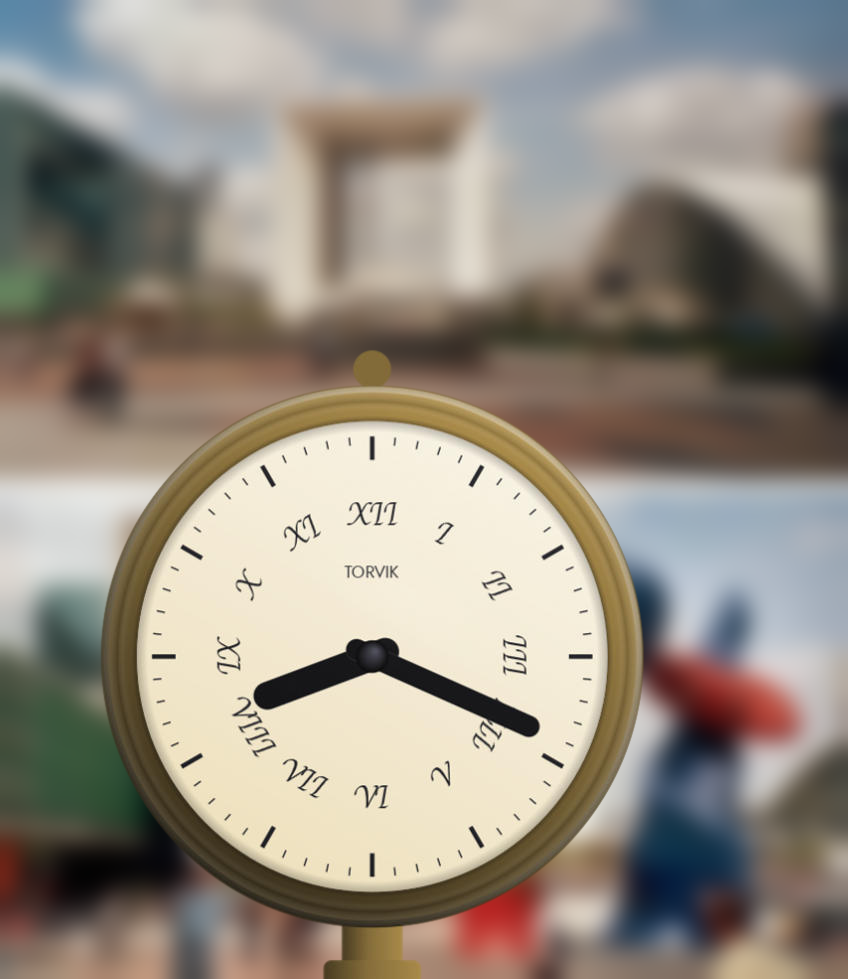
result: 8.19
